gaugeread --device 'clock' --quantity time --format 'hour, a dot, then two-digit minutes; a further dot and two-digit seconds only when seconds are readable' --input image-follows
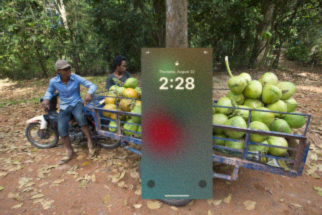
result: 2.28
